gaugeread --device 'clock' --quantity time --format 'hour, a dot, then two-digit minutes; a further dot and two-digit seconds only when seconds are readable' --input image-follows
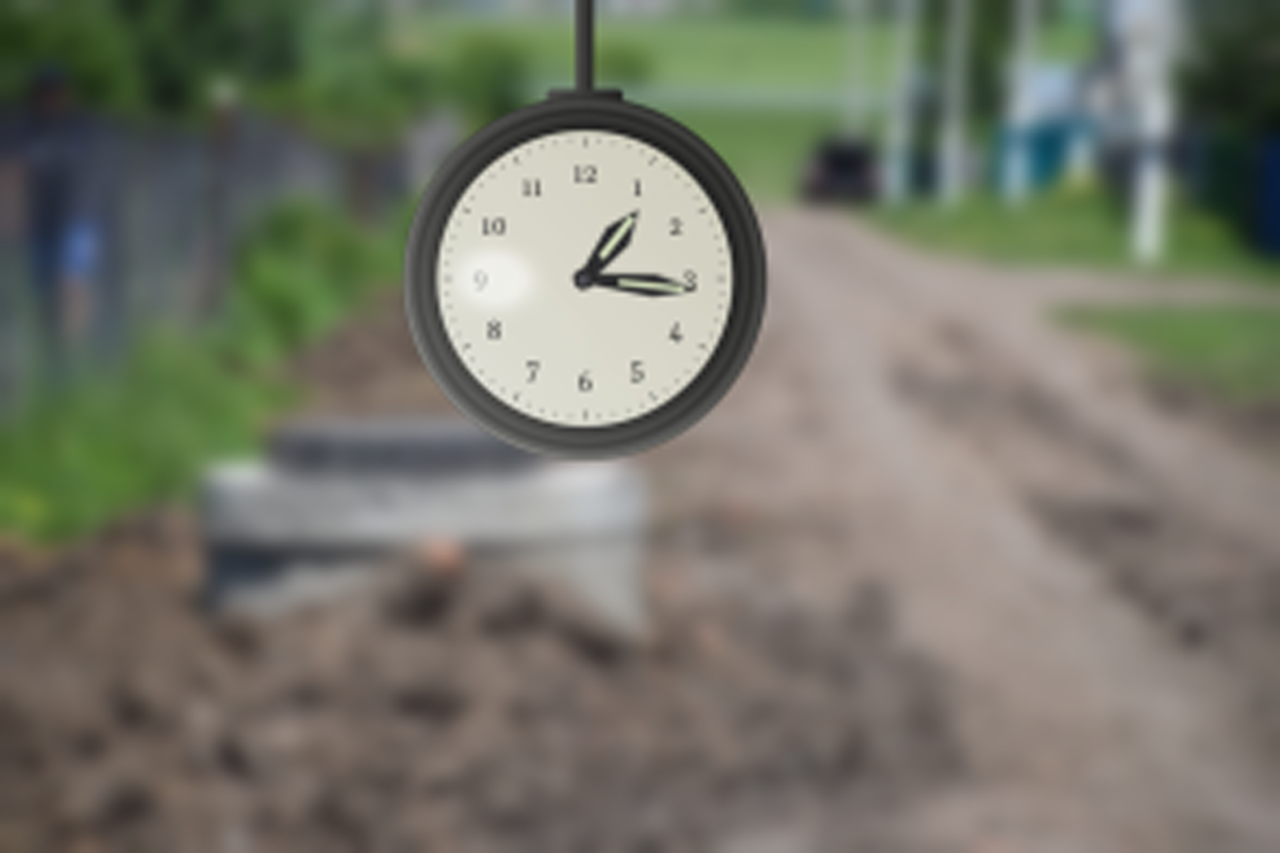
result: 1.16
